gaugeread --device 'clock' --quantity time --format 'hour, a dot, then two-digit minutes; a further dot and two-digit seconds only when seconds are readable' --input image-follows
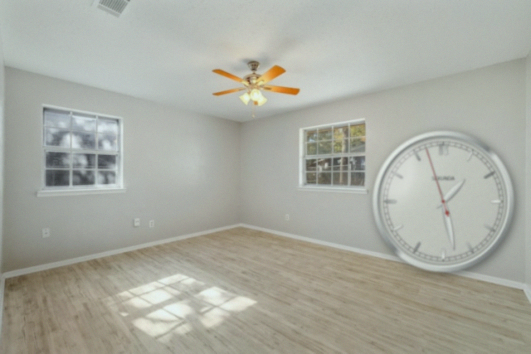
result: 1.27.57
